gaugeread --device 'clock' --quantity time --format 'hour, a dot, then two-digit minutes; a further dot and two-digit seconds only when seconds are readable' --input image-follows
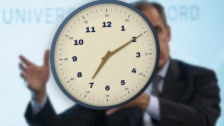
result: 7.10
